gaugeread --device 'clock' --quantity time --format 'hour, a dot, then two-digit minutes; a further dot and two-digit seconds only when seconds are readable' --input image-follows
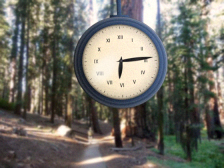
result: 6.14
